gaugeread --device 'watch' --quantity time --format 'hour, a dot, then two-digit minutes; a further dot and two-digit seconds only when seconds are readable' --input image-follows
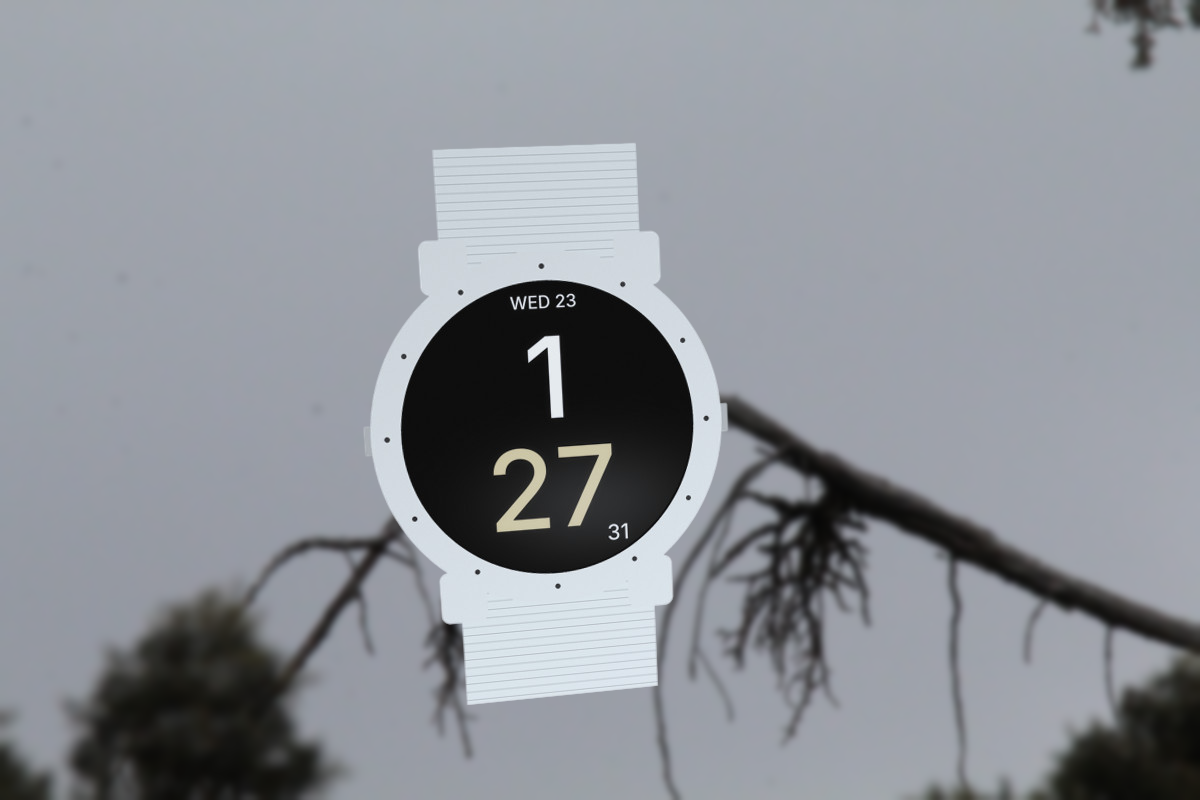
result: 1.27.31
